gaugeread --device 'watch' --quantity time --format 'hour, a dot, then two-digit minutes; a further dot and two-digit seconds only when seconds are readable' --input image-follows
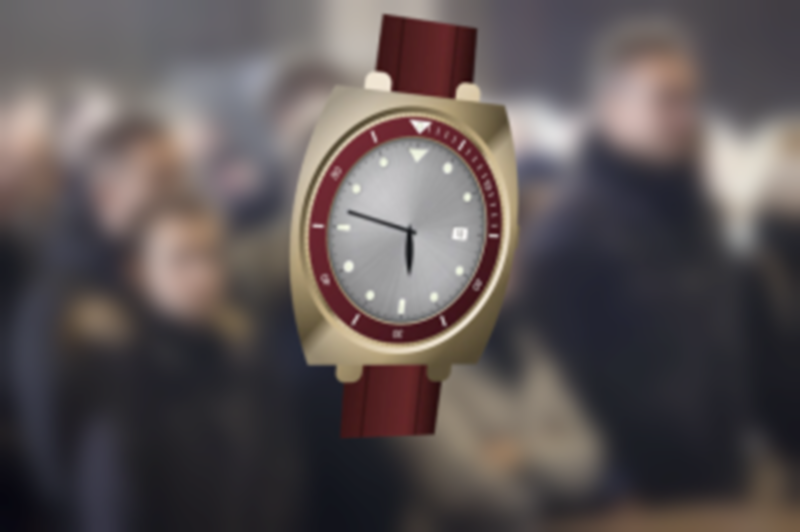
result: 5.47
